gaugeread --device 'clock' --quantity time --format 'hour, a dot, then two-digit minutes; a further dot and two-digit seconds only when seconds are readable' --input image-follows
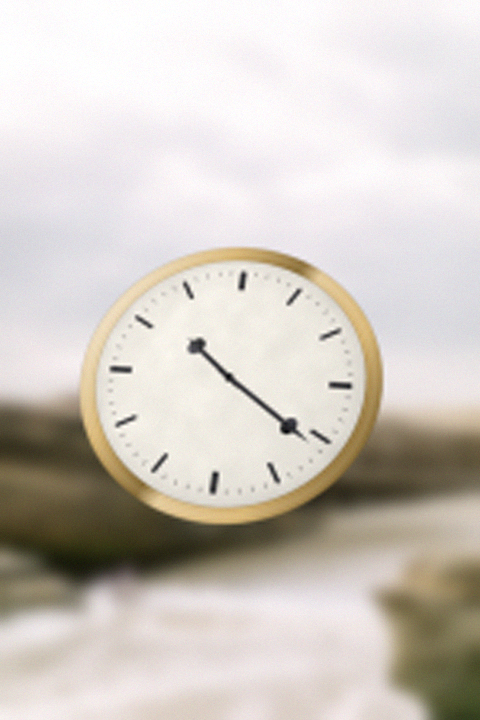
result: 10.21
